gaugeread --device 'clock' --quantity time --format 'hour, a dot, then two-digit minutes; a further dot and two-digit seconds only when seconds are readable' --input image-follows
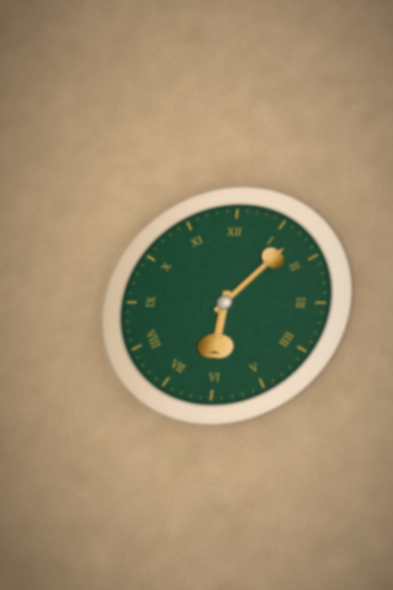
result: 6.07
